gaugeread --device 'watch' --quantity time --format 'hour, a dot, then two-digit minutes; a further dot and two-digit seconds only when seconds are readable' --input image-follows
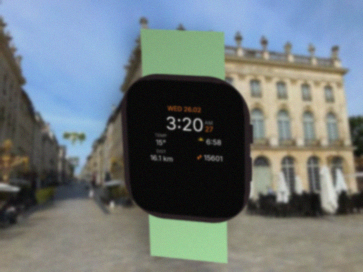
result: 3.20
